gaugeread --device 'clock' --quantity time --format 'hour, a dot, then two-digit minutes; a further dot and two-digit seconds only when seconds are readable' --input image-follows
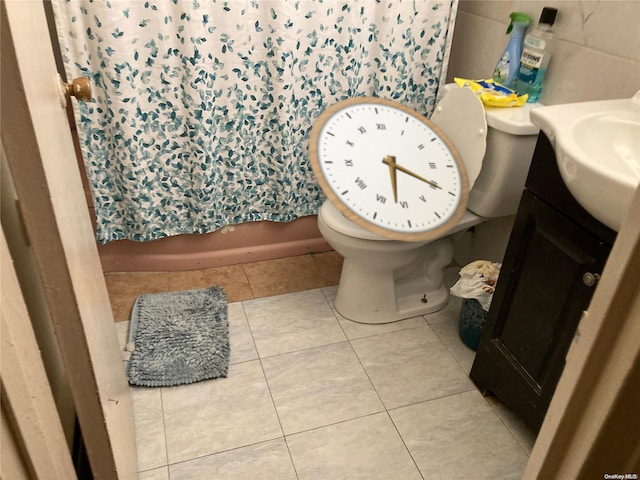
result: 6.20
